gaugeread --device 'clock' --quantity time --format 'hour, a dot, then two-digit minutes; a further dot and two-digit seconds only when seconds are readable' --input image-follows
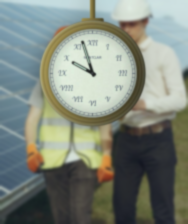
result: 9.57
